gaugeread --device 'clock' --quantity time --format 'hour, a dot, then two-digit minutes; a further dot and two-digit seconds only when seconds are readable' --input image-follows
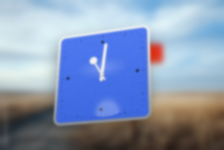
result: 11.01
